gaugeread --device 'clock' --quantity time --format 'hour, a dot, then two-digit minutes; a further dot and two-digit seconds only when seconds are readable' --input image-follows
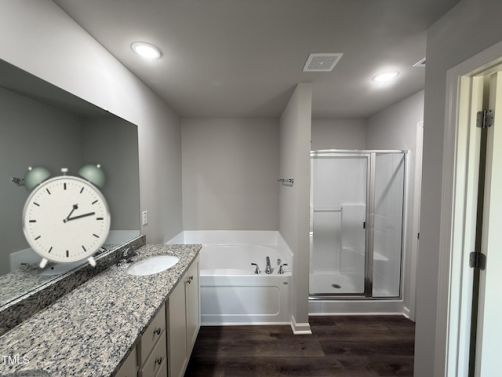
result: 1.13
